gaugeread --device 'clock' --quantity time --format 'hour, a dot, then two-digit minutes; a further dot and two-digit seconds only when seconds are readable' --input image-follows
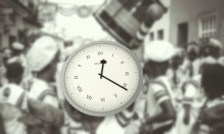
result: 12.21
